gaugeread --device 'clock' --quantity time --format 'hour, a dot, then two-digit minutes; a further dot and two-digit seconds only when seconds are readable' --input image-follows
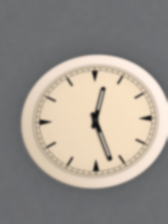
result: 12.27
